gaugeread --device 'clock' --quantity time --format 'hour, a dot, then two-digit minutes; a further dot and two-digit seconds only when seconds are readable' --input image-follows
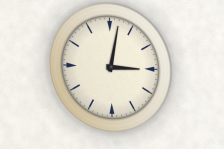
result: 3.02
